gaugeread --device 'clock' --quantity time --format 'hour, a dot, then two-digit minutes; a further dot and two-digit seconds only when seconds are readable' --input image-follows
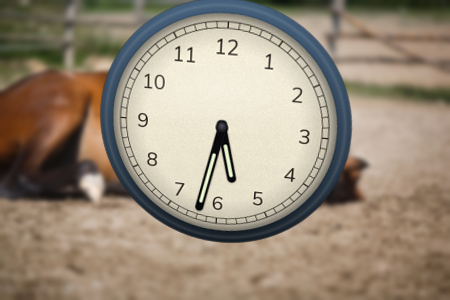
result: 5.32
